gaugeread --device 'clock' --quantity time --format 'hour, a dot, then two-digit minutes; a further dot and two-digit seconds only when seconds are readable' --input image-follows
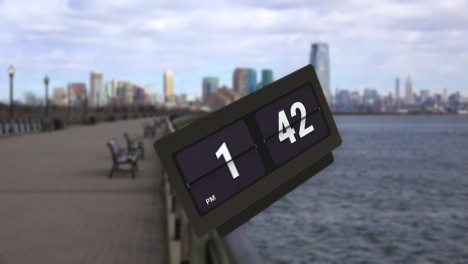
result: 1.42
